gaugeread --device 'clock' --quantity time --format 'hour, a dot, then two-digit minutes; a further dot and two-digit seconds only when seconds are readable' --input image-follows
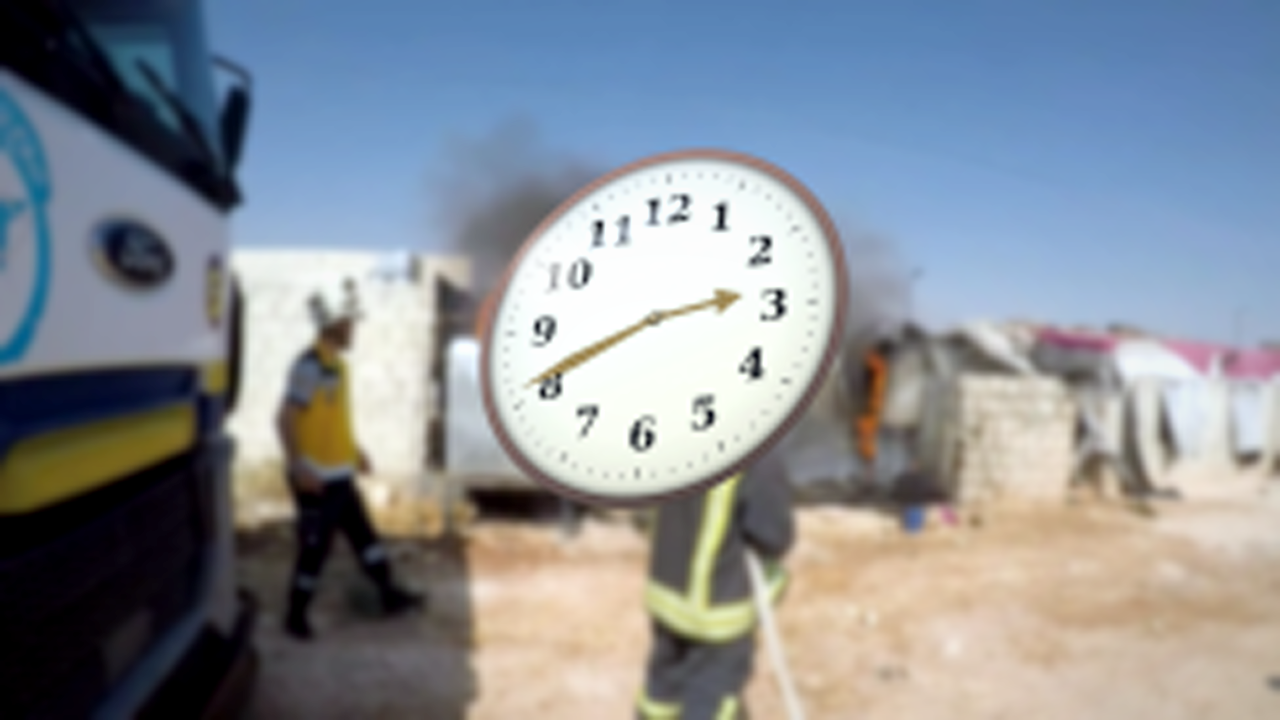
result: 2.41
